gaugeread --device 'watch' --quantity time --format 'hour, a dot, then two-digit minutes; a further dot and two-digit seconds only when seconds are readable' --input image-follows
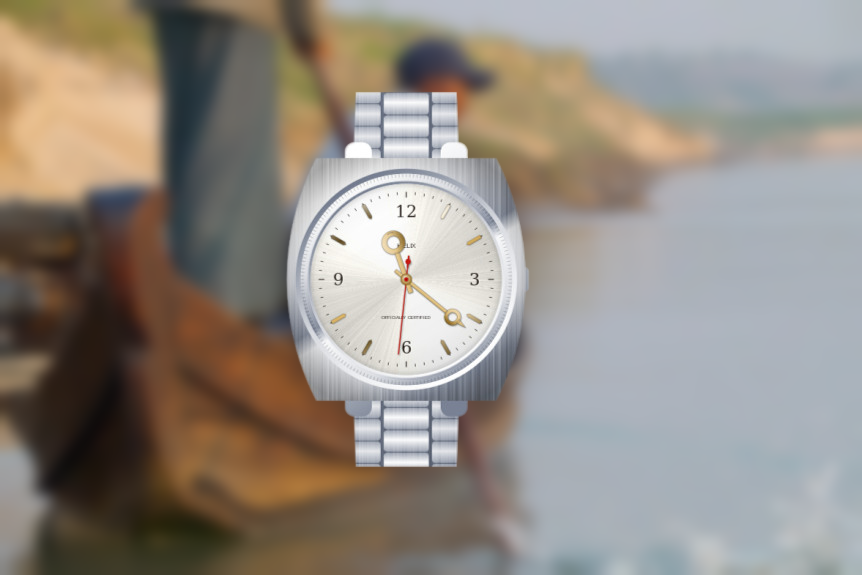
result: 11.21.31
